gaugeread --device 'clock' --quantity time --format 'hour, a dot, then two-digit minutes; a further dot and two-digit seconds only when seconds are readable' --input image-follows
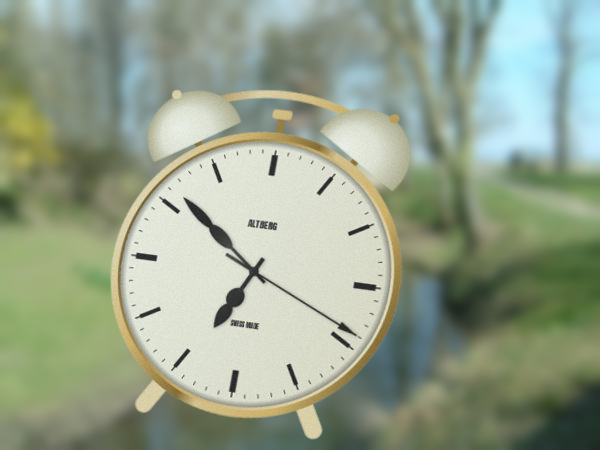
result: 6.51.19
